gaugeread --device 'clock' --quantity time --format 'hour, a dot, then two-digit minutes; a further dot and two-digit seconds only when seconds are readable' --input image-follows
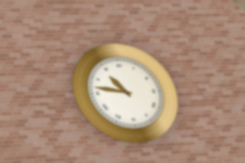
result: 10.47
